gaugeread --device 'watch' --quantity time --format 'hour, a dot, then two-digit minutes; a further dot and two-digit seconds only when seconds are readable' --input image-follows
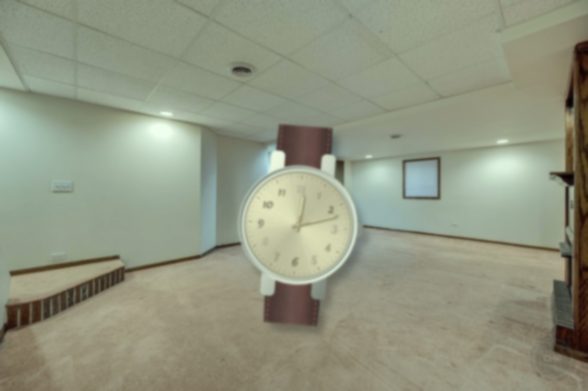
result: 12.12
